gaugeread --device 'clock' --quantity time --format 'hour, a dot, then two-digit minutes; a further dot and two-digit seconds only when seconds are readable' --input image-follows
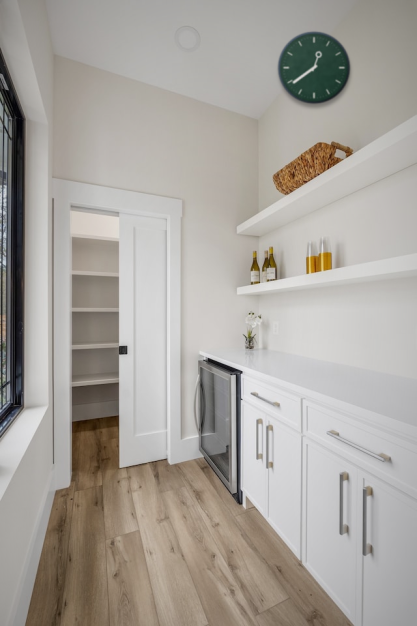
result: 12.39
